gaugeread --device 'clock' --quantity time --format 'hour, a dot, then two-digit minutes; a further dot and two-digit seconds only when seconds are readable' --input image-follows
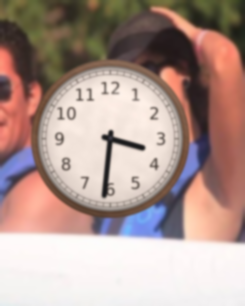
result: 3.31
